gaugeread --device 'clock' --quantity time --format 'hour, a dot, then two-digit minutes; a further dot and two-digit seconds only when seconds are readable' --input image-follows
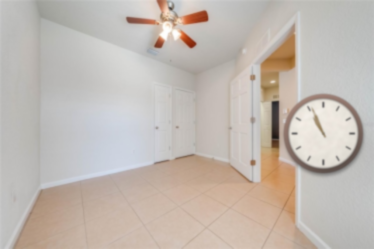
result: 10.56
